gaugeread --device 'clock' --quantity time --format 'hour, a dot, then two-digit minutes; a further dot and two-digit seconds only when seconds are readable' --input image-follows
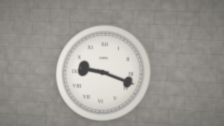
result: 9.18
